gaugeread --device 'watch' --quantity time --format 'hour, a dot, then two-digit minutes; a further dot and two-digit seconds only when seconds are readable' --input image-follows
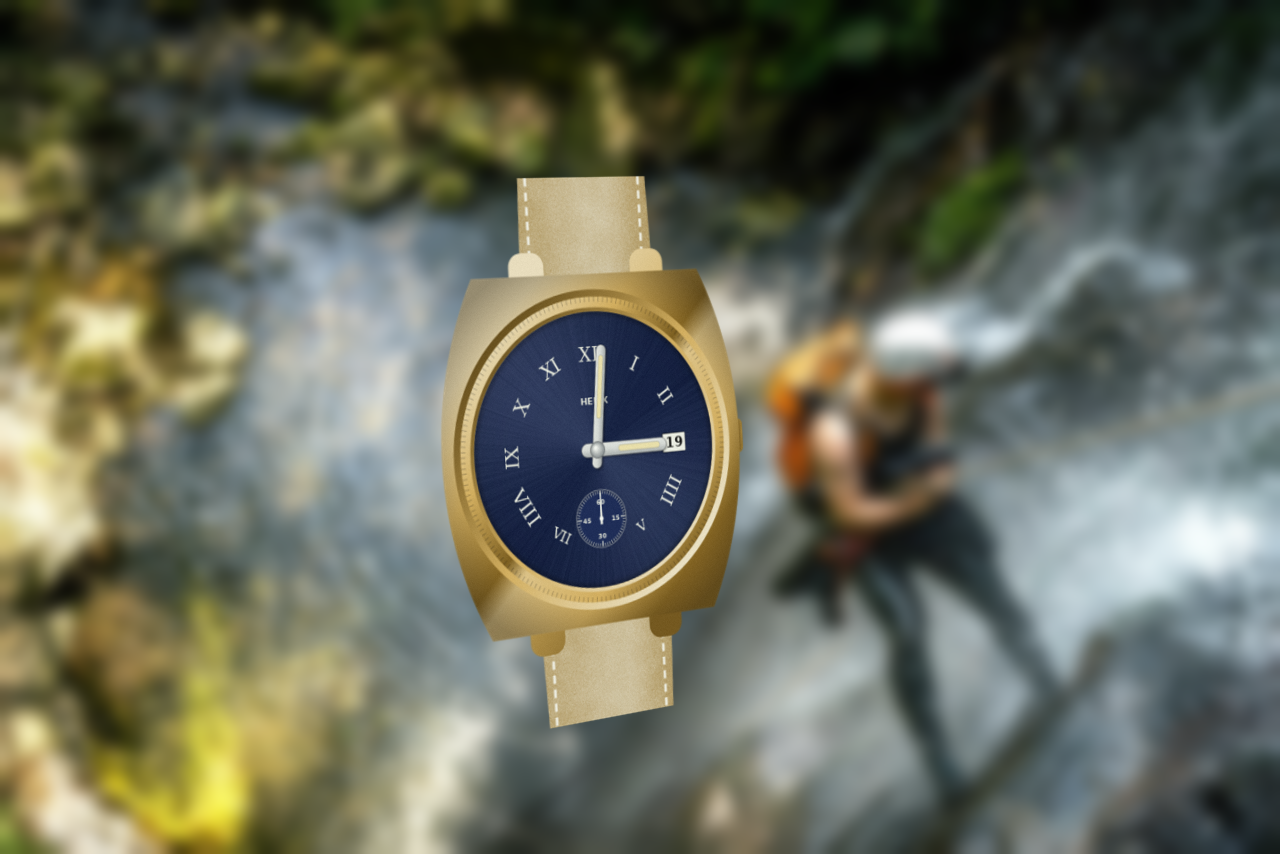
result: 3.01
